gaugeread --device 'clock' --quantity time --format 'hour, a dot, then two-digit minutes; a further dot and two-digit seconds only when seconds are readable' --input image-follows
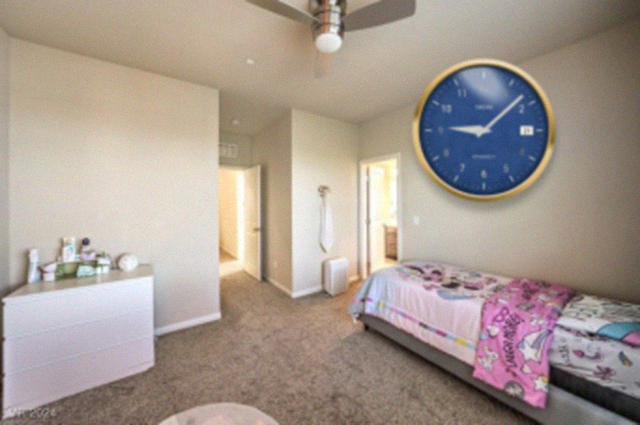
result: 9.08
